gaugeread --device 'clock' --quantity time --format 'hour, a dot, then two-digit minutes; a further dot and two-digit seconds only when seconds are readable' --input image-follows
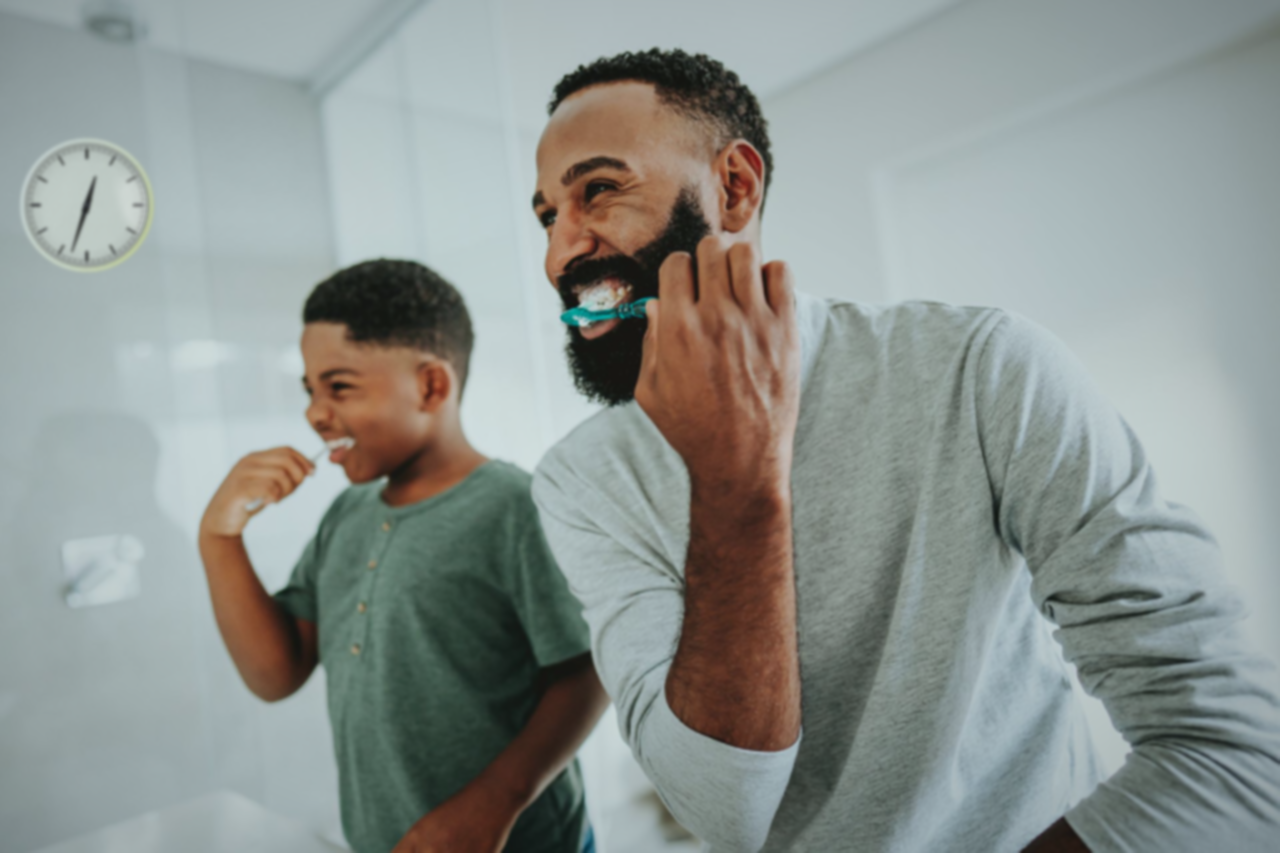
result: 12.33
